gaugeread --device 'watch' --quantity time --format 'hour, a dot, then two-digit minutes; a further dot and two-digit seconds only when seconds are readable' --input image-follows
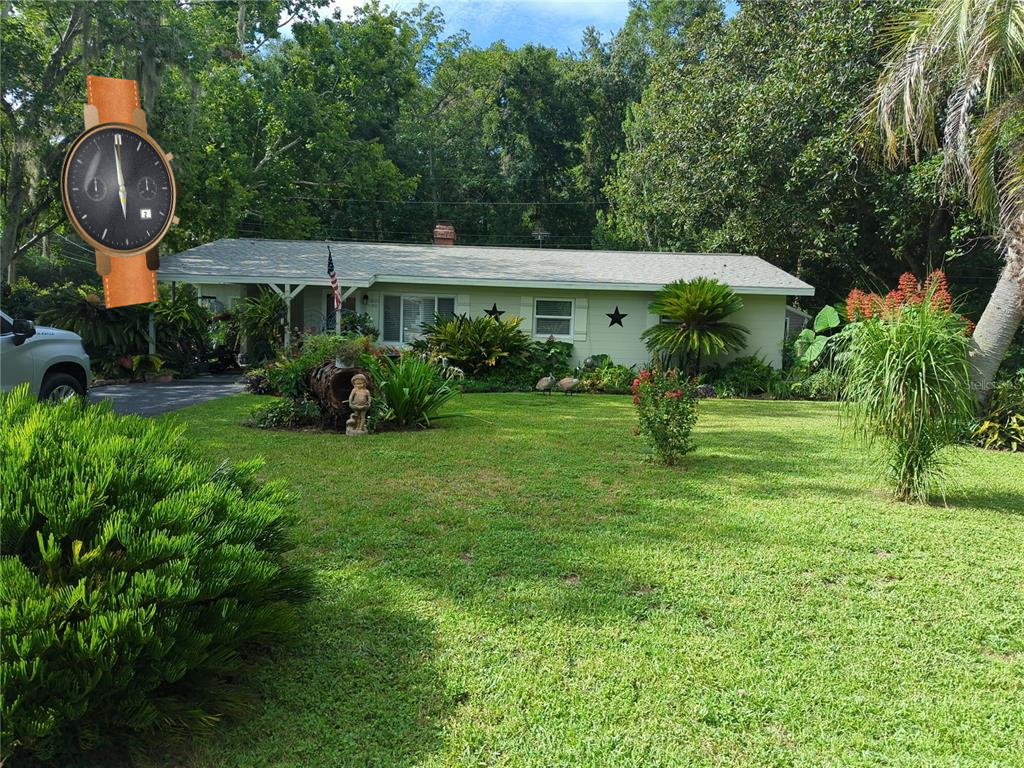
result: 5.59
